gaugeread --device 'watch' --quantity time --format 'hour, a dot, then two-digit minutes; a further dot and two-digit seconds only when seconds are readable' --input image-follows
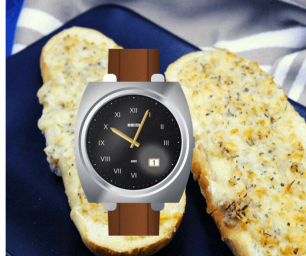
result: 10.04
